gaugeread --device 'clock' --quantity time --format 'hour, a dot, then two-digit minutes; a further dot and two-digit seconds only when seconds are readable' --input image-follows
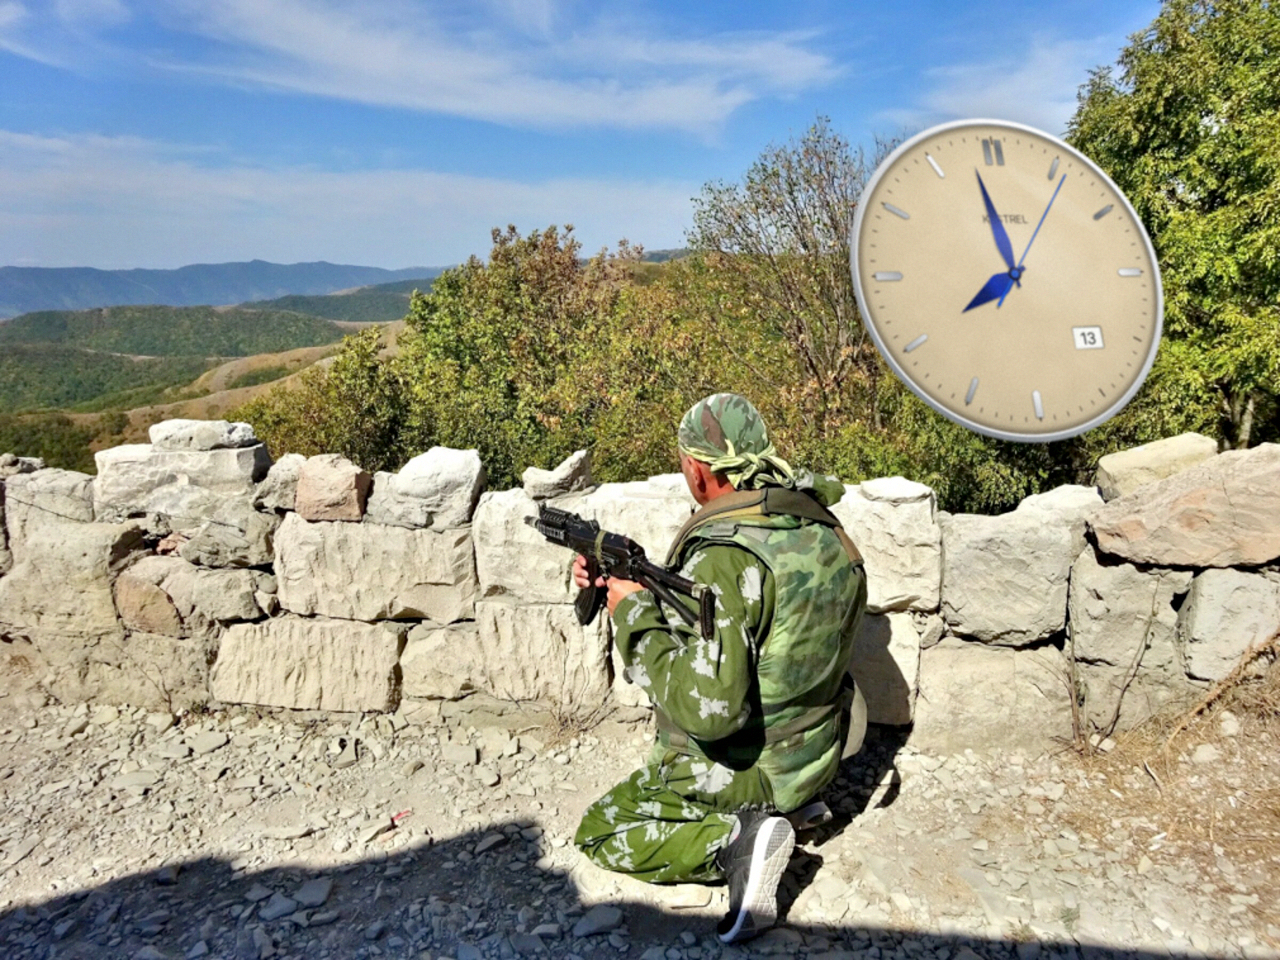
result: 7.58.06
